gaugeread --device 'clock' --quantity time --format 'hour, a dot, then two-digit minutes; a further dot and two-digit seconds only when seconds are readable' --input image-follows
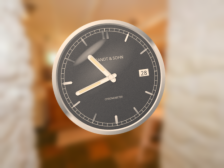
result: 10.42
